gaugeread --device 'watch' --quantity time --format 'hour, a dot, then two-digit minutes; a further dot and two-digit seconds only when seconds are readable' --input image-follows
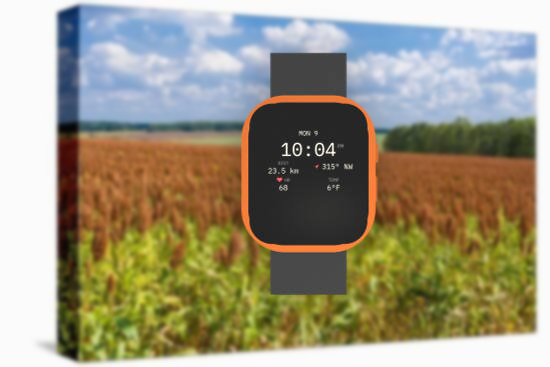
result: 10.04
